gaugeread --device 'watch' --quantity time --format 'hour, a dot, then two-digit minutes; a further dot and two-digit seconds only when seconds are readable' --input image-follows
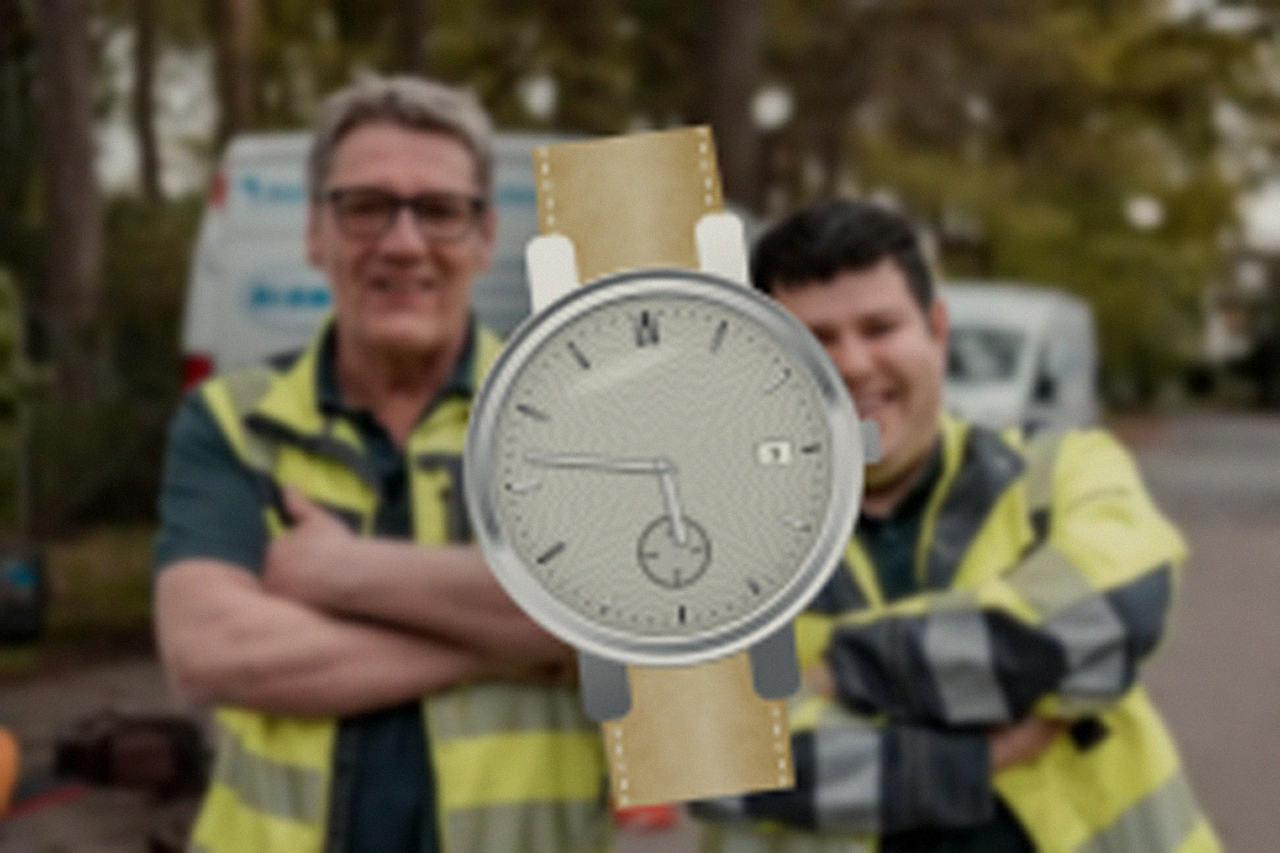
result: 5.47
